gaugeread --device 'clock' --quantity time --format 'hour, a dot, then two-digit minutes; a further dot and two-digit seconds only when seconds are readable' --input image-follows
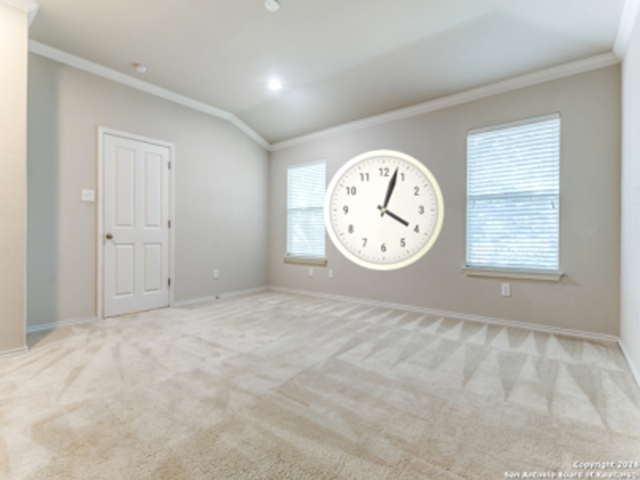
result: 4.03
